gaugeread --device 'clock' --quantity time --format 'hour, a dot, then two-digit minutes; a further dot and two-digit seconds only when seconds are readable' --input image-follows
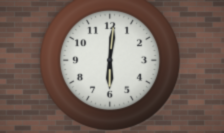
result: 6.01
